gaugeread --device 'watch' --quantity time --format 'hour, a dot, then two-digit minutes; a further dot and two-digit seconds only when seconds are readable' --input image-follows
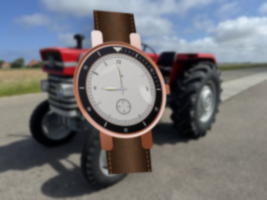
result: 8.59
